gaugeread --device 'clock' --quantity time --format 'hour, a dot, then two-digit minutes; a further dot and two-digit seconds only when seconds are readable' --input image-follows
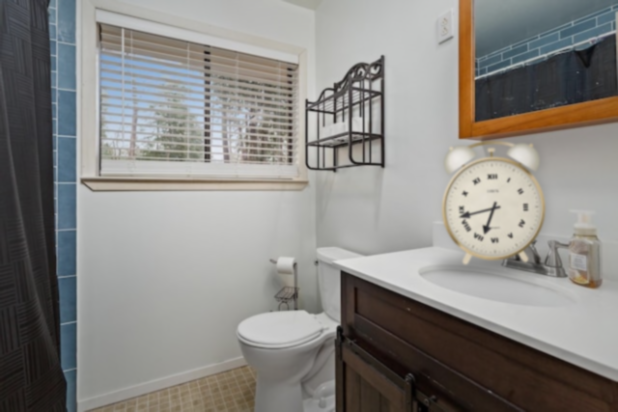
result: 6.43
